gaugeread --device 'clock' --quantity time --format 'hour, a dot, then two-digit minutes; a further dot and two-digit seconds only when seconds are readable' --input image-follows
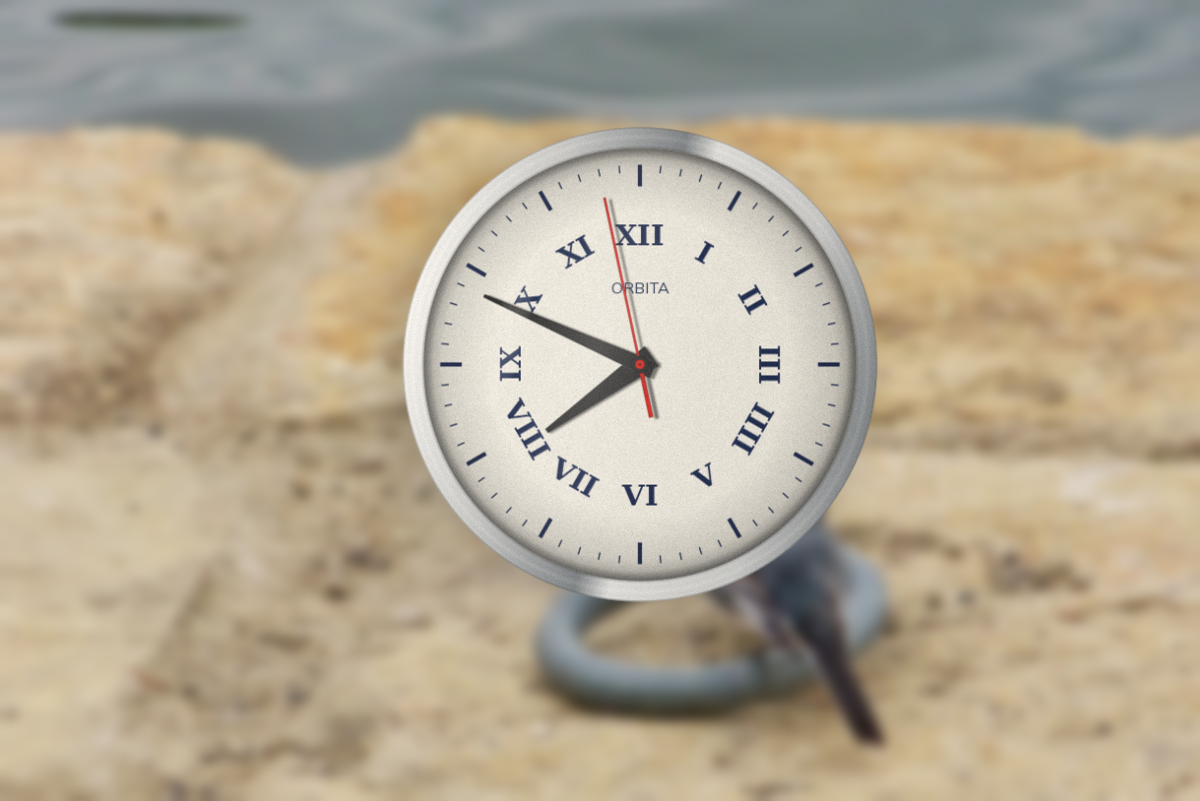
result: 7.48.58
